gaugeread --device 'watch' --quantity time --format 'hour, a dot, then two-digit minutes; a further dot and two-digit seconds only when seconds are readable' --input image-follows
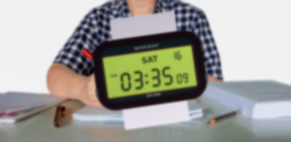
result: 3.35
